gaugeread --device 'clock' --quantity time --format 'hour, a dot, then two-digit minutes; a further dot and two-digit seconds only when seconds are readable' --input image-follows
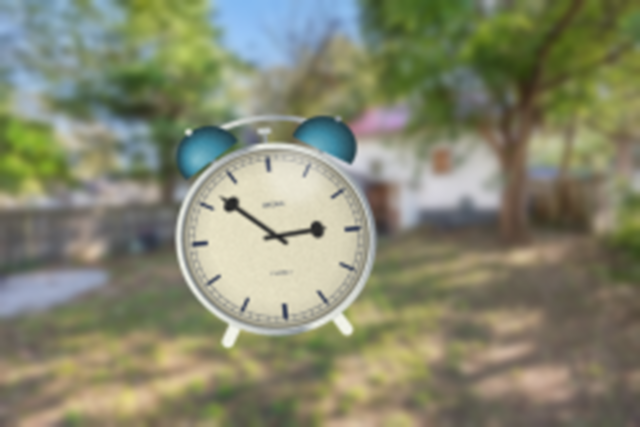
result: 2.52
